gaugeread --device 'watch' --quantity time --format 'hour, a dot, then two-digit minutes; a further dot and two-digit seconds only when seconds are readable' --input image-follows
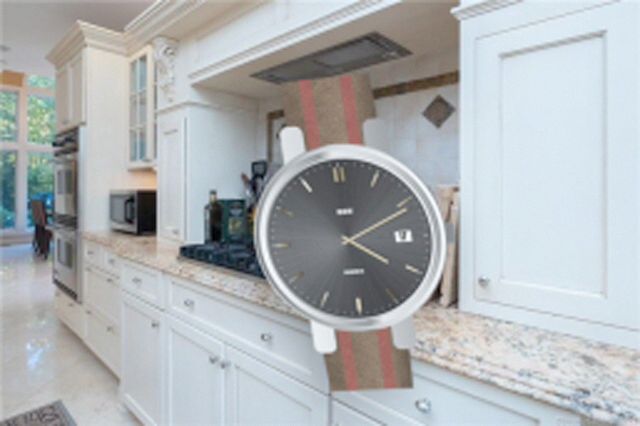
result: 4.11
